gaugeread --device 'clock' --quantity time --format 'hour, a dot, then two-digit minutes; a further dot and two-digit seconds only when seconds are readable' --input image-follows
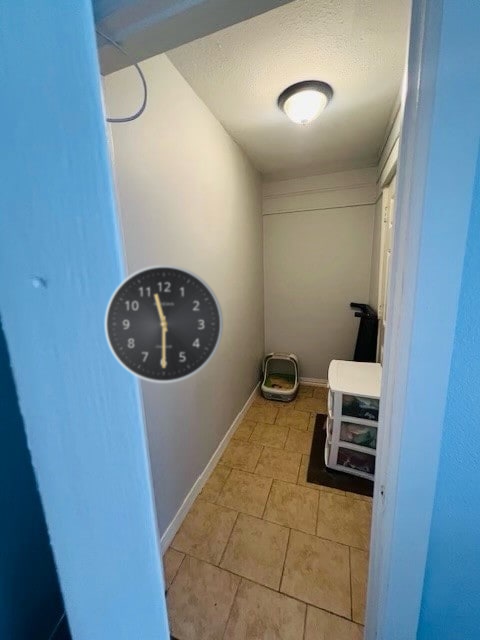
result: 11.30
